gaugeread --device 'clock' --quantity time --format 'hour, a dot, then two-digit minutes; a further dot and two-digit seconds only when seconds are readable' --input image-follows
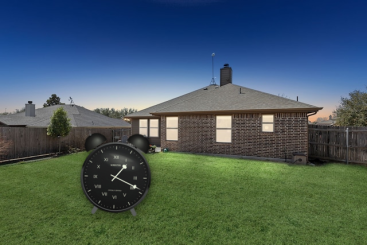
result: 1.19
